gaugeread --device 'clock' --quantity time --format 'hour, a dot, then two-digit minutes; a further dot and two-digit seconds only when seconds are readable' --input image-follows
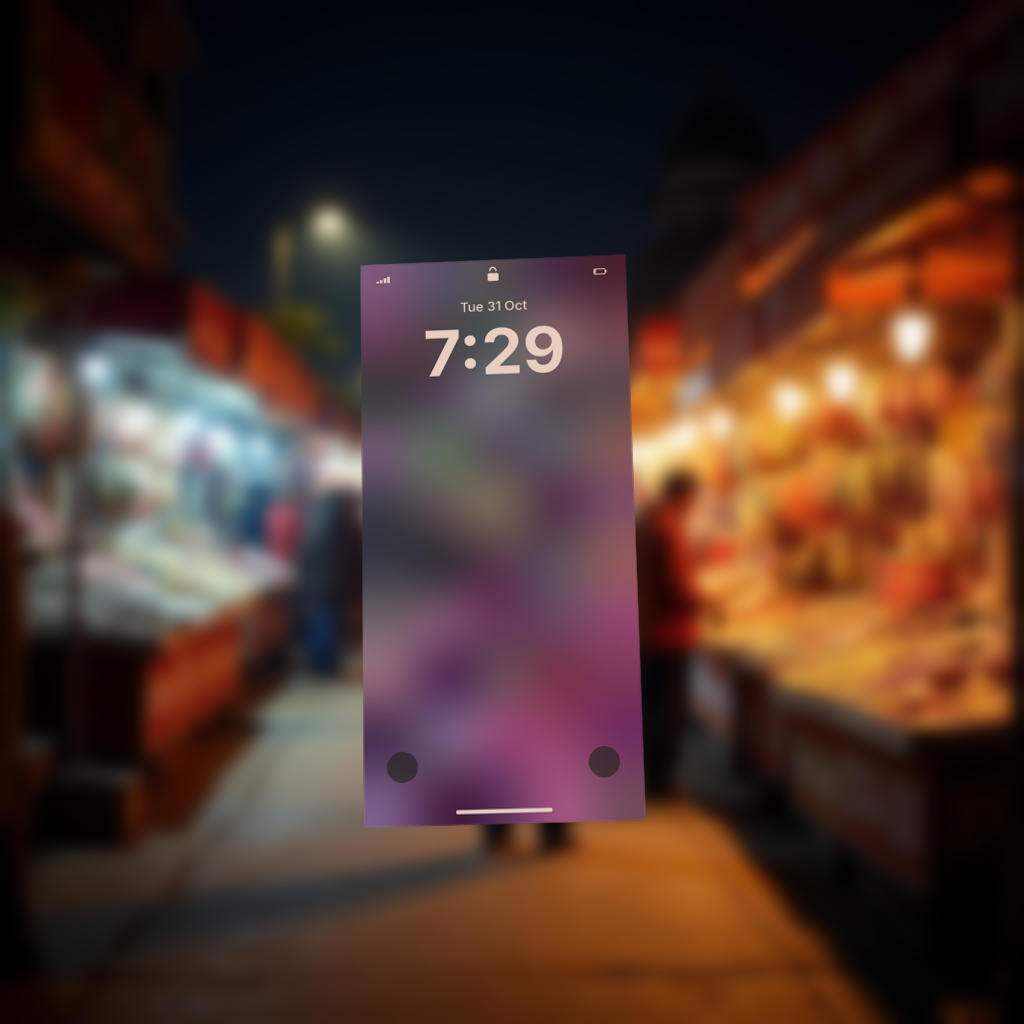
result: 7.29
